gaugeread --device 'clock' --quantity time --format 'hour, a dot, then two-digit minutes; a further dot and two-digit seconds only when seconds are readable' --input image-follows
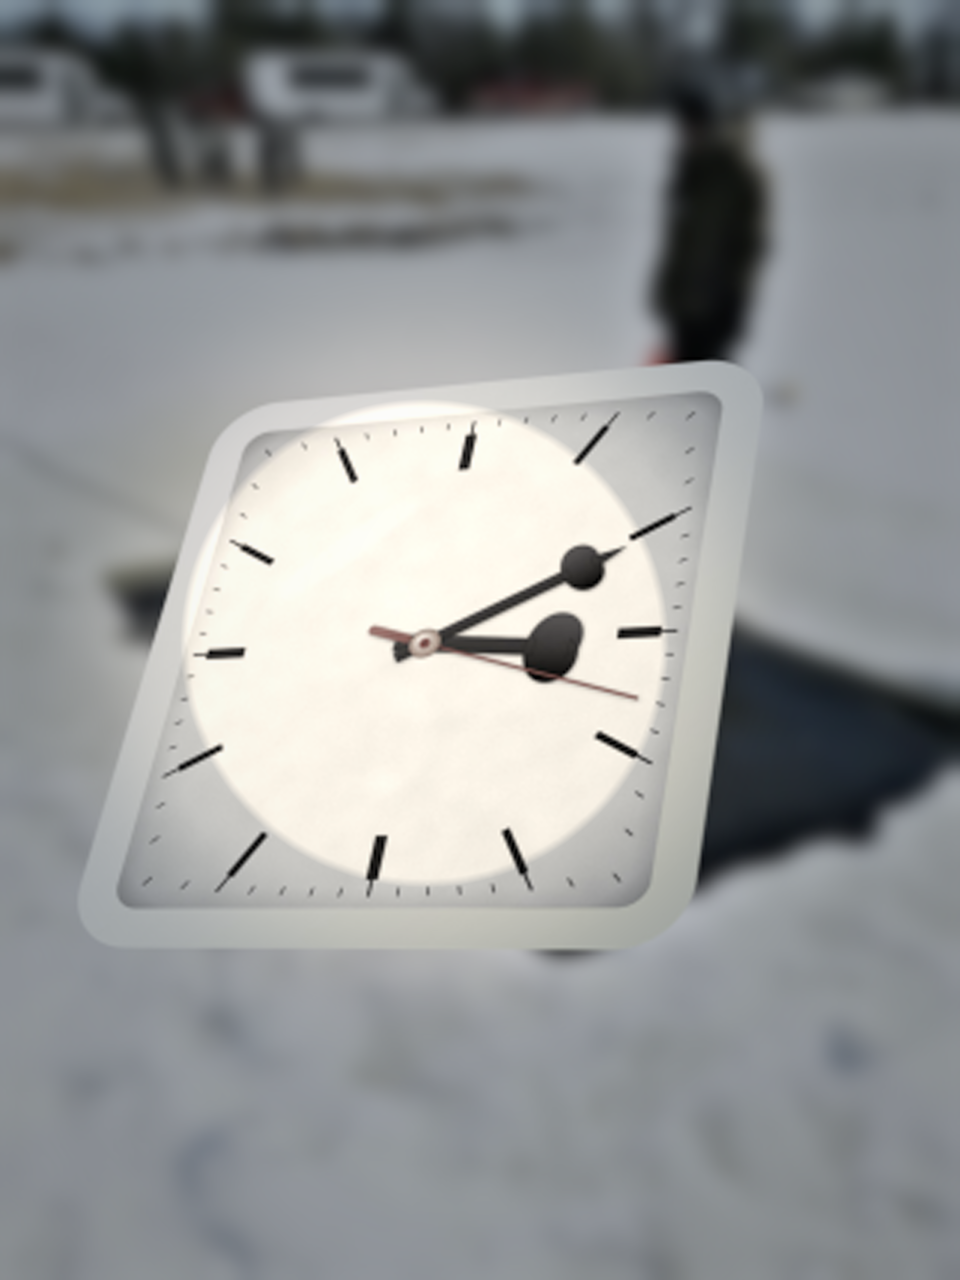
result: 3.10.18
